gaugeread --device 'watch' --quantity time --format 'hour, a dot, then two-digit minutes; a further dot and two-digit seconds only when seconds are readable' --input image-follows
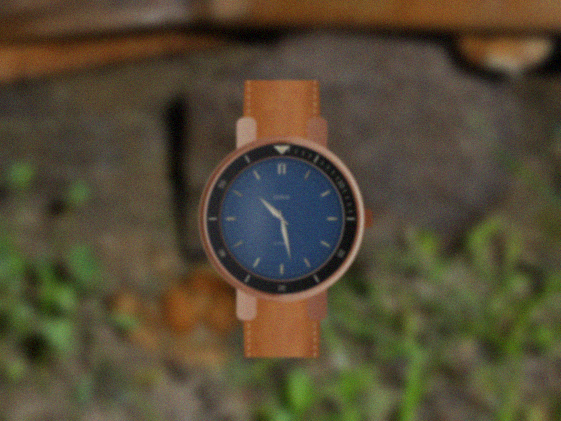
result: 10.28
